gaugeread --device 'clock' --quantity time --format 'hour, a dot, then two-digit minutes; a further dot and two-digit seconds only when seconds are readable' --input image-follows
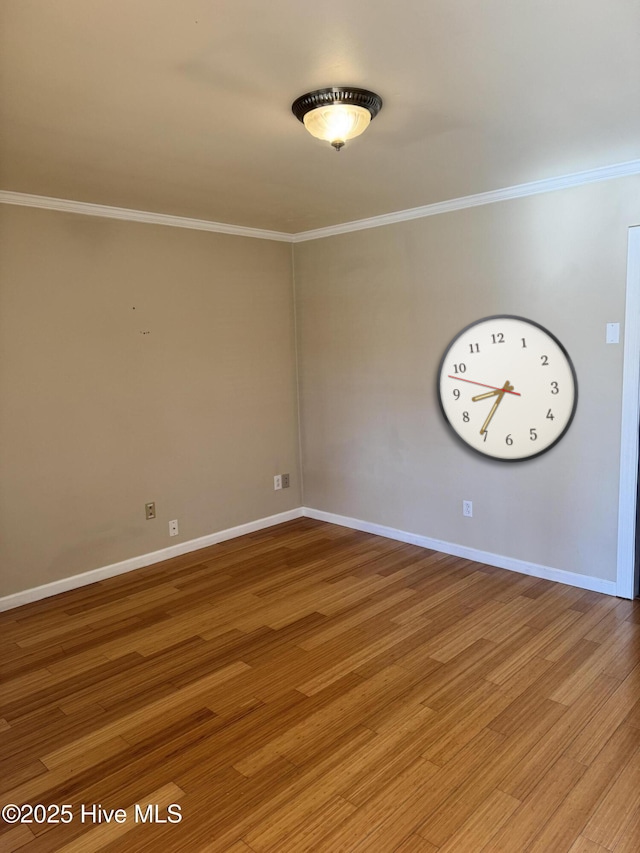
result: 8.35.48
